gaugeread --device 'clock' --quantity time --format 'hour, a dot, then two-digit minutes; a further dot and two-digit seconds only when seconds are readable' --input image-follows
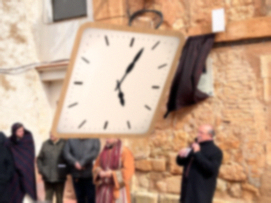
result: 5.03
